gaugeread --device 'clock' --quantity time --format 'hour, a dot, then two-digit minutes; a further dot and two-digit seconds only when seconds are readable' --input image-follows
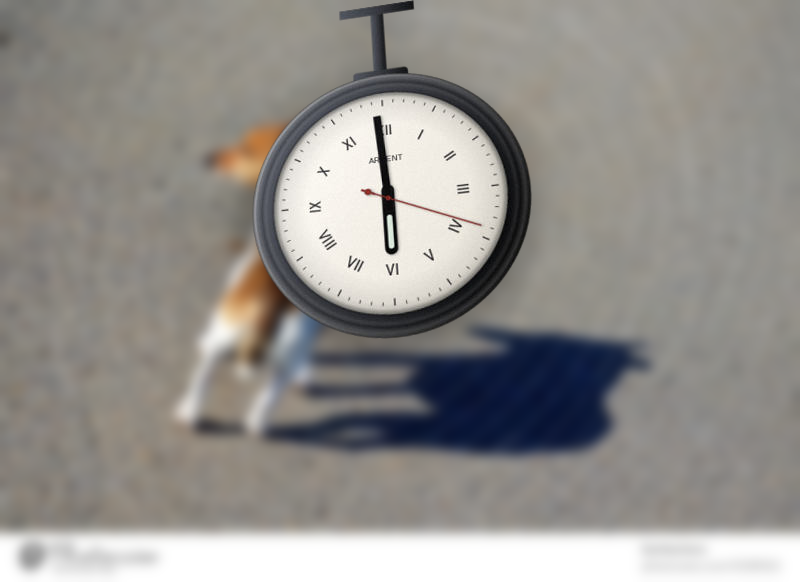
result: 5.59.19
